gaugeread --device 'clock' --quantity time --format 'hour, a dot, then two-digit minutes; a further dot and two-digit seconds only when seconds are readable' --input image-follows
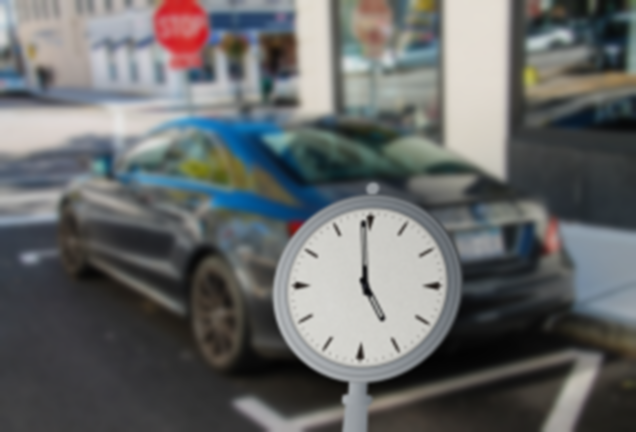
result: 4.59
